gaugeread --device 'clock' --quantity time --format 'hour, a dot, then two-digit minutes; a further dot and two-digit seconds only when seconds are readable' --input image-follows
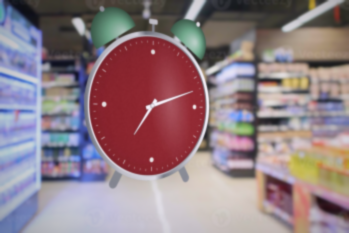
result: 7.12
